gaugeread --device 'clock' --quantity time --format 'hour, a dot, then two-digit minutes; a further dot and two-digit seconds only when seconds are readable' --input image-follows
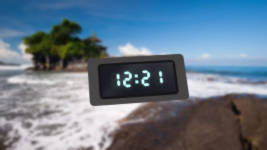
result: 12.21
